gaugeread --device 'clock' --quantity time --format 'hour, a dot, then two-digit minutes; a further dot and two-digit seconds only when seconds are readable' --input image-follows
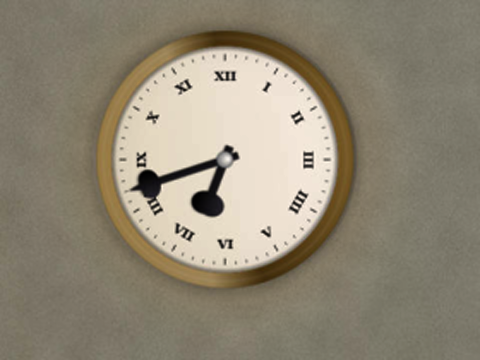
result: 6.42
